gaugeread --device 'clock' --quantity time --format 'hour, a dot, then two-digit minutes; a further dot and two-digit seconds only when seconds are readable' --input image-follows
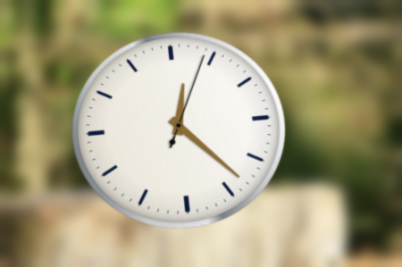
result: 12.23.04
